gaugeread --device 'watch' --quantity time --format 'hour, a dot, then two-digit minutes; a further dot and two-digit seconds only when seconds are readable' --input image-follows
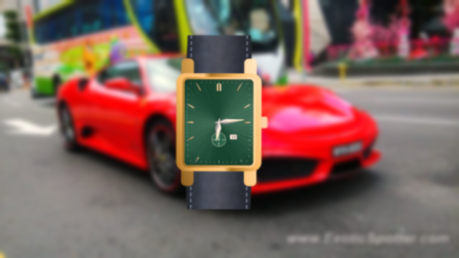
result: 6.14
